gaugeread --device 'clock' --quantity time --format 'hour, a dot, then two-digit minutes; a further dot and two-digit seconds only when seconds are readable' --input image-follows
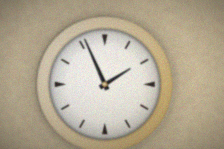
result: 1.56
